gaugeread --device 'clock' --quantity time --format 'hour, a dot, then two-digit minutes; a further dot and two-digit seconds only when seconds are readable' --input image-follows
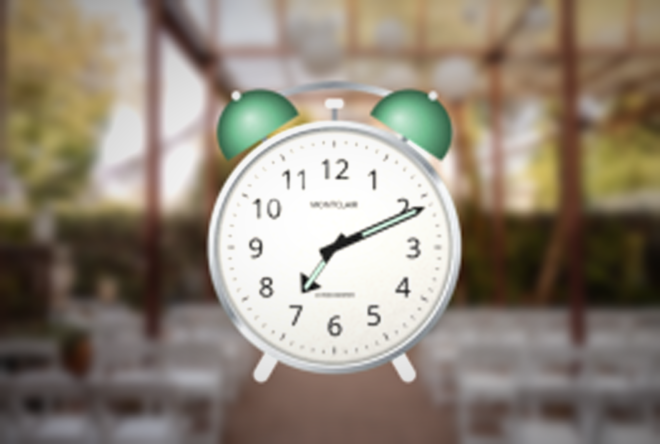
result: 7.11
